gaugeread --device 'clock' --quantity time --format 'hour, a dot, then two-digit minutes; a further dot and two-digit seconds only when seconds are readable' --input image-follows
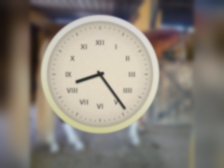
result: 8.24
